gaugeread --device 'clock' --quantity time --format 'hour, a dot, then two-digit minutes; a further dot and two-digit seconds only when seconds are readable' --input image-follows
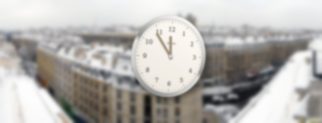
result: 11.54
